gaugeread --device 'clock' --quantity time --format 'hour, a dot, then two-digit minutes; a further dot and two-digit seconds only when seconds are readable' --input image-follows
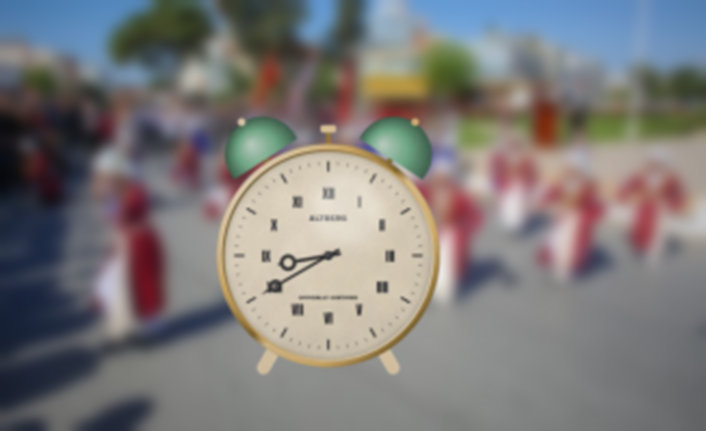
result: 8.40
